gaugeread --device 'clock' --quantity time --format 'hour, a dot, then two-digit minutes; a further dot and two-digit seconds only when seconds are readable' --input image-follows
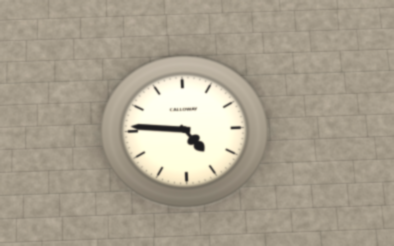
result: 4.46
